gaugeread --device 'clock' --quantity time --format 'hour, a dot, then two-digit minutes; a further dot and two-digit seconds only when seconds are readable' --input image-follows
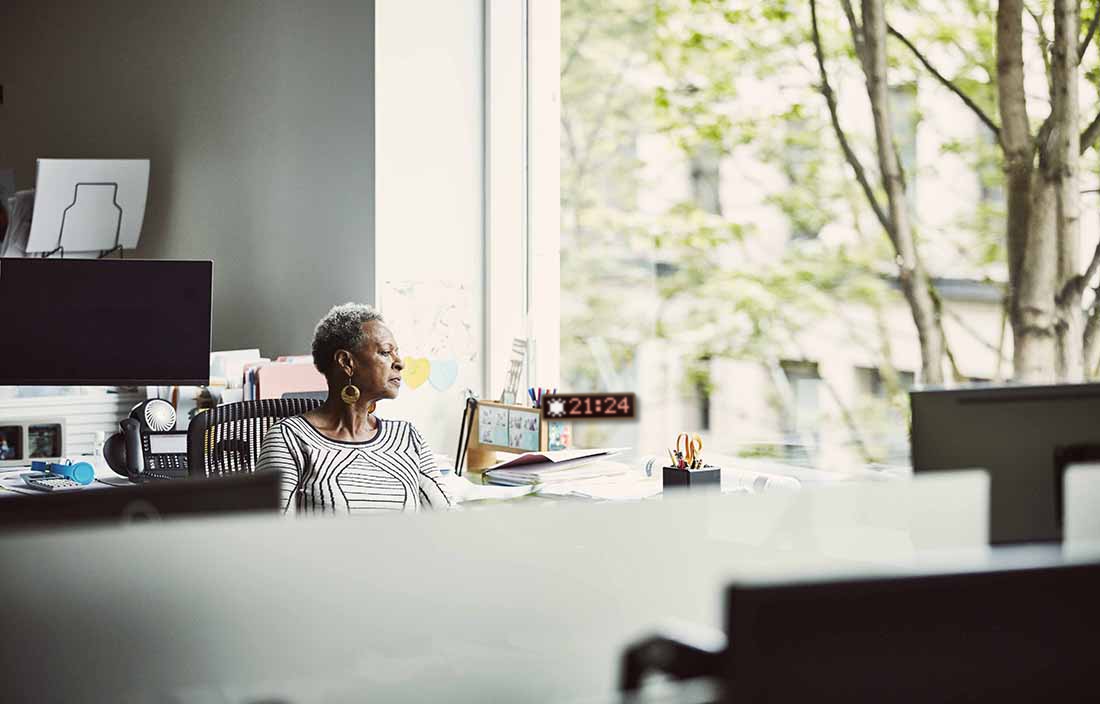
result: 21.24
